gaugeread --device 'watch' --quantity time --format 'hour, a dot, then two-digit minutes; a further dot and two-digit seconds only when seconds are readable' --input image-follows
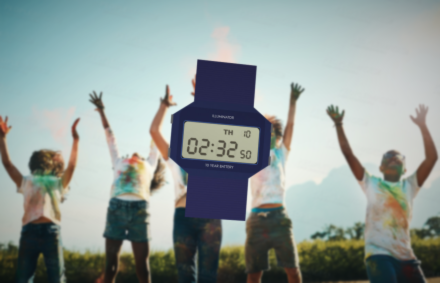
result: 2.32
